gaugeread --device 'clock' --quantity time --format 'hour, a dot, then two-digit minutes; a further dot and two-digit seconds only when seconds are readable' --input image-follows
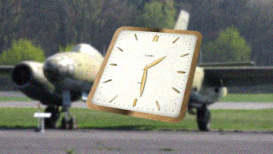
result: 1.29
